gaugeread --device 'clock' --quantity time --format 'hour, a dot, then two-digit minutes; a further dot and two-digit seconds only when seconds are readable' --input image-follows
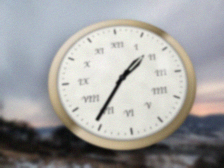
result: 1.36
